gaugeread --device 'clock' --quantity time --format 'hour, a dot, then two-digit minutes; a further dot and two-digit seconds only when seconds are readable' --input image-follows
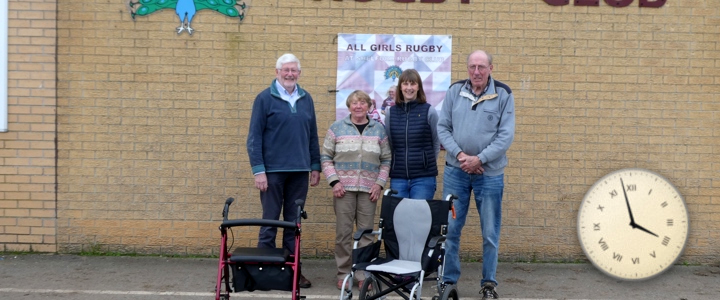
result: 3.58
